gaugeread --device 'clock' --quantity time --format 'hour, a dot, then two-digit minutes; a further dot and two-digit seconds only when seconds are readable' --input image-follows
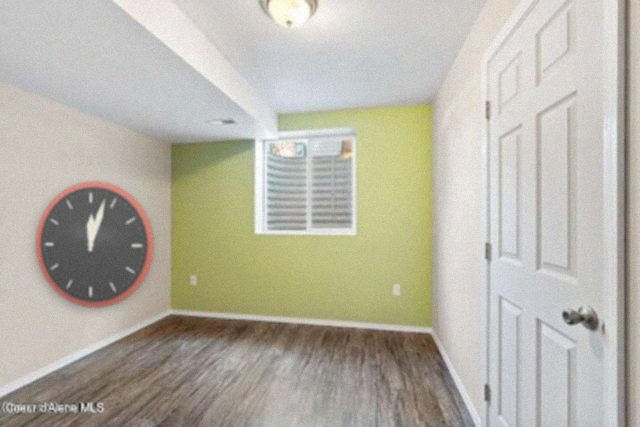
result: 12.03
